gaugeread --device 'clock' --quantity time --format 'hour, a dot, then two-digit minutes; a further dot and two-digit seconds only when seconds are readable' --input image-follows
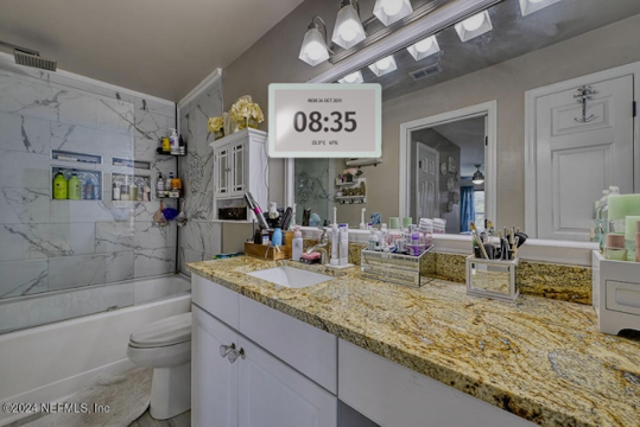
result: 8.35
